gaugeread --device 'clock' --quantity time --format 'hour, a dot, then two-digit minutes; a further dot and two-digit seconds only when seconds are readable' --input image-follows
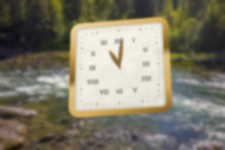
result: 11.01
